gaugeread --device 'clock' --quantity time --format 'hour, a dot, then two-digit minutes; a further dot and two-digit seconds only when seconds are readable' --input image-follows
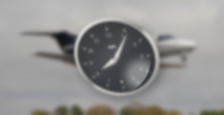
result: 8.06
